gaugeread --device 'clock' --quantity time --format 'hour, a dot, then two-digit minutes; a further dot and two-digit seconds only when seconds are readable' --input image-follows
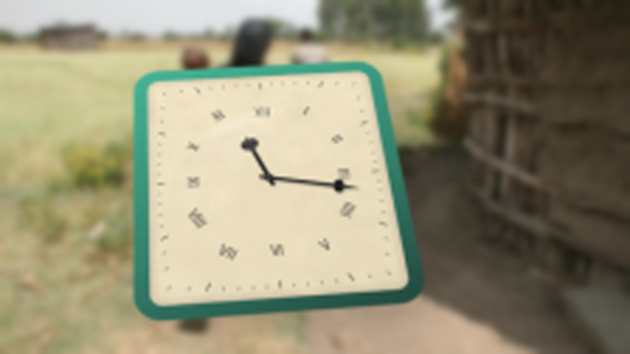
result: 11.17
